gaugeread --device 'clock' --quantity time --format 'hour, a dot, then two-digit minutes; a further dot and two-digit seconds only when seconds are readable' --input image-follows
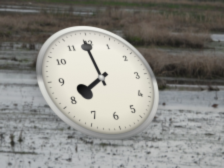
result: 7.59
